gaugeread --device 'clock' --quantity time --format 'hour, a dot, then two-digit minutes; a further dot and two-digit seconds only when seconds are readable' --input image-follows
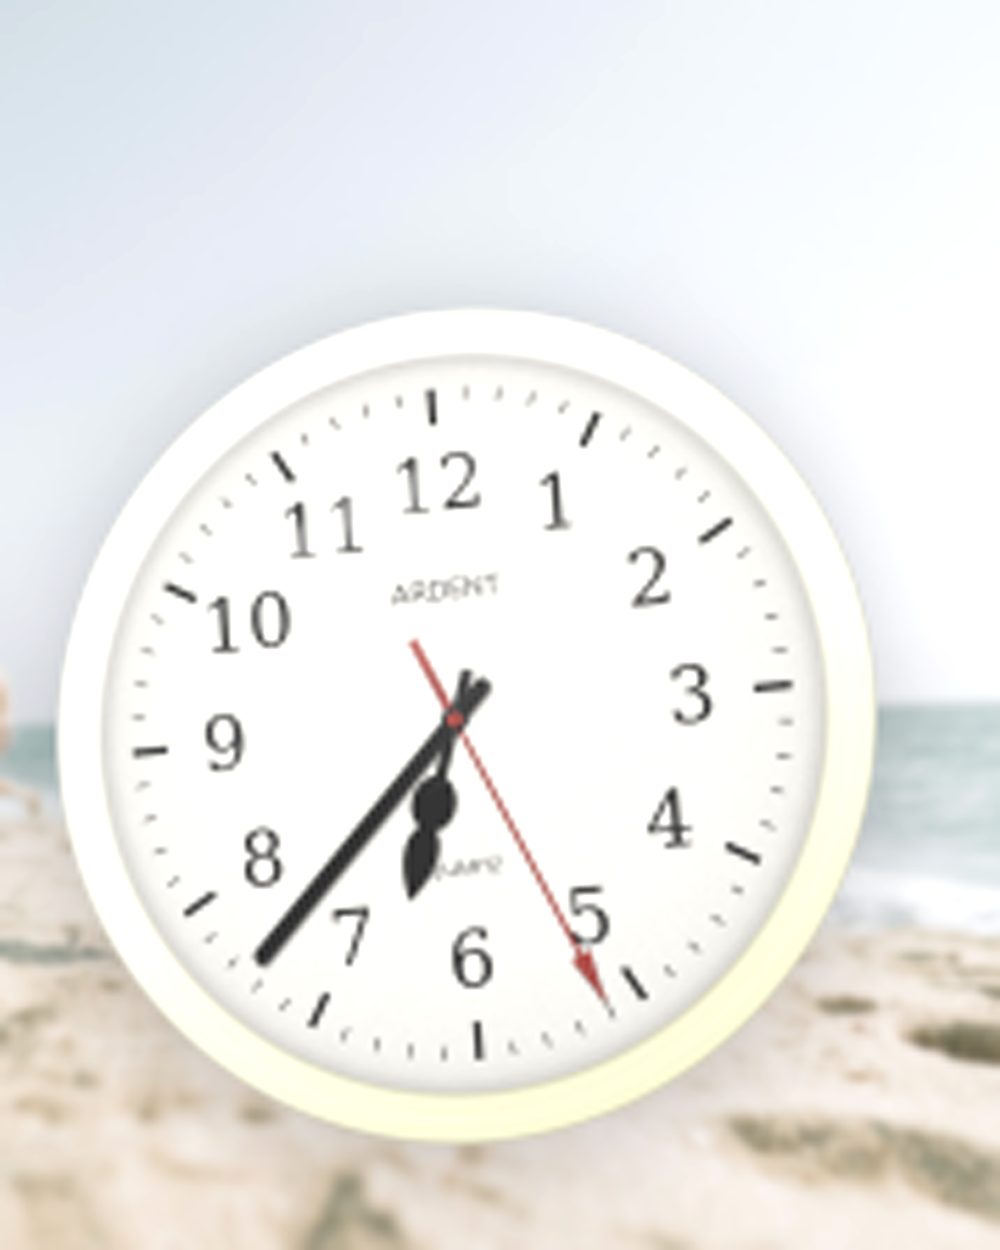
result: 6.37.26
